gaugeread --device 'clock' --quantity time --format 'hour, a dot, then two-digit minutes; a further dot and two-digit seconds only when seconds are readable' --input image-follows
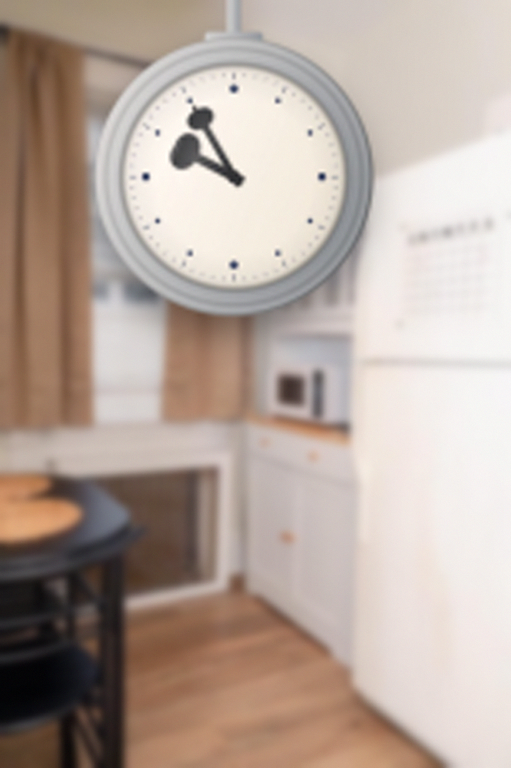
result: 9.55
